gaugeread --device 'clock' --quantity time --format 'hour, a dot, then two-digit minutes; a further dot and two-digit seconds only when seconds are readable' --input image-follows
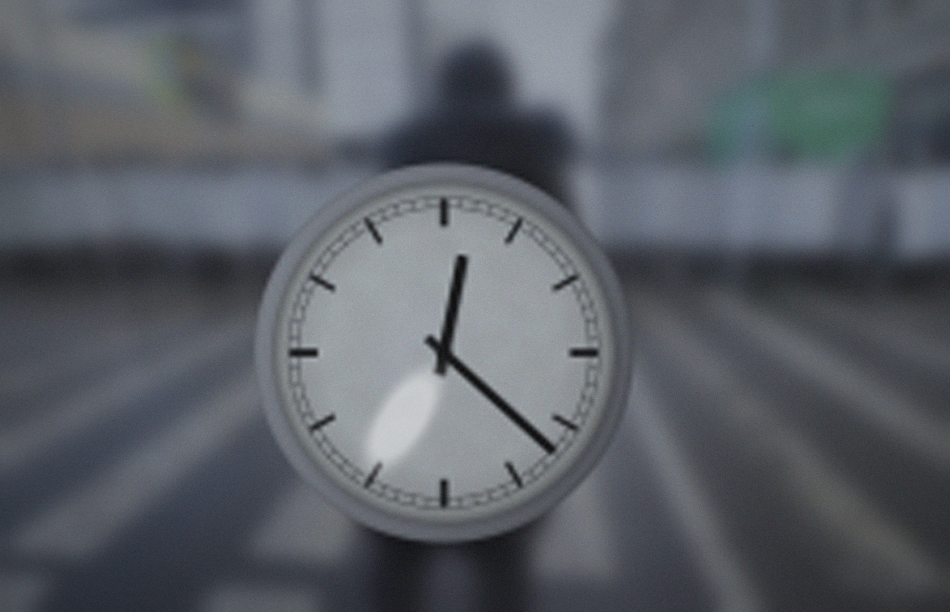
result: 12.22
